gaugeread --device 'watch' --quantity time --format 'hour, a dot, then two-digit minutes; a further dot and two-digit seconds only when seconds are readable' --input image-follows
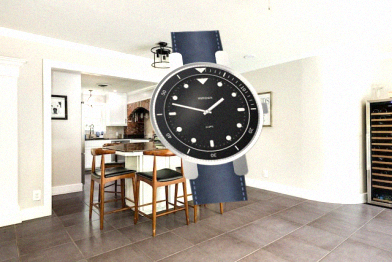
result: 1.48
